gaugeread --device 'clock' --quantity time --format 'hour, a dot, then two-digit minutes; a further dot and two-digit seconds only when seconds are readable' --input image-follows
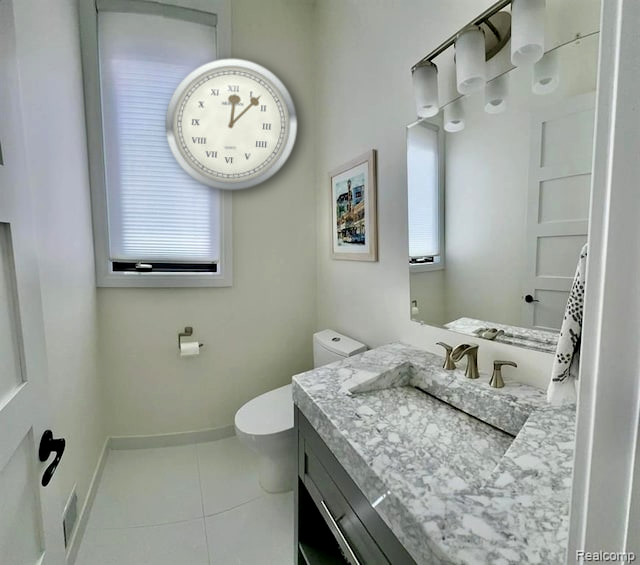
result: 12.07
